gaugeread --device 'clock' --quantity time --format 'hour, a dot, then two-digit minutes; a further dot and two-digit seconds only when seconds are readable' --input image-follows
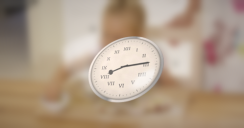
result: 8.14
